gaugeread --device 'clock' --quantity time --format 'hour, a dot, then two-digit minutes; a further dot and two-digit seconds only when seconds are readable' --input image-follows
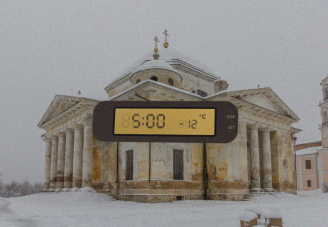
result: 5.00
